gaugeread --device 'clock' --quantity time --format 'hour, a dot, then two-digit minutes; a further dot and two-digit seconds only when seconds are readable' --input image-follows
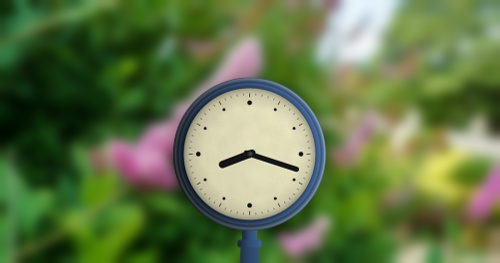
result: 8.18
